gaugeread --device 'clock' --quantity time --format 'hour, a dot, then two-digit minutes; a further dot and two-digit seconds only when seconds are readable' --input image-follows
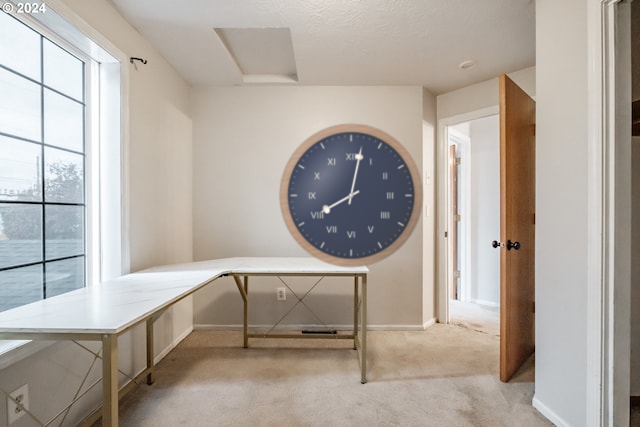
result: 8.02
